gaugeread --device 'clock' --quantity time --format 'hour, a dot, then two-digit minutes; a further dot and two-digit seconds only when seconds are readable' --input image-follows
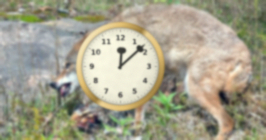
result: 12.08
